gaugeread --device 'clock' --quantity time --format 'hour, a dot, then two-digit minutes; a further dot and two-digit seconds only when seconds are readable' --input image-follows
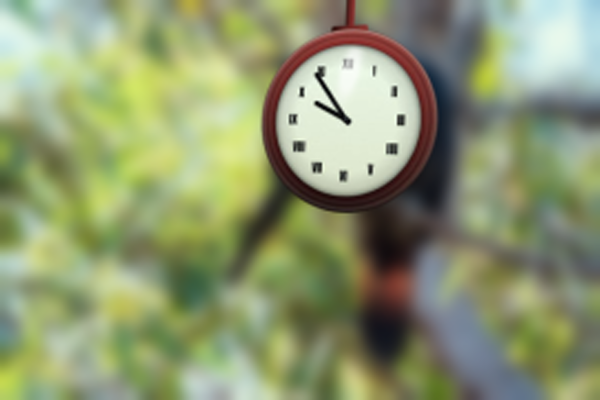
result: 9.54
